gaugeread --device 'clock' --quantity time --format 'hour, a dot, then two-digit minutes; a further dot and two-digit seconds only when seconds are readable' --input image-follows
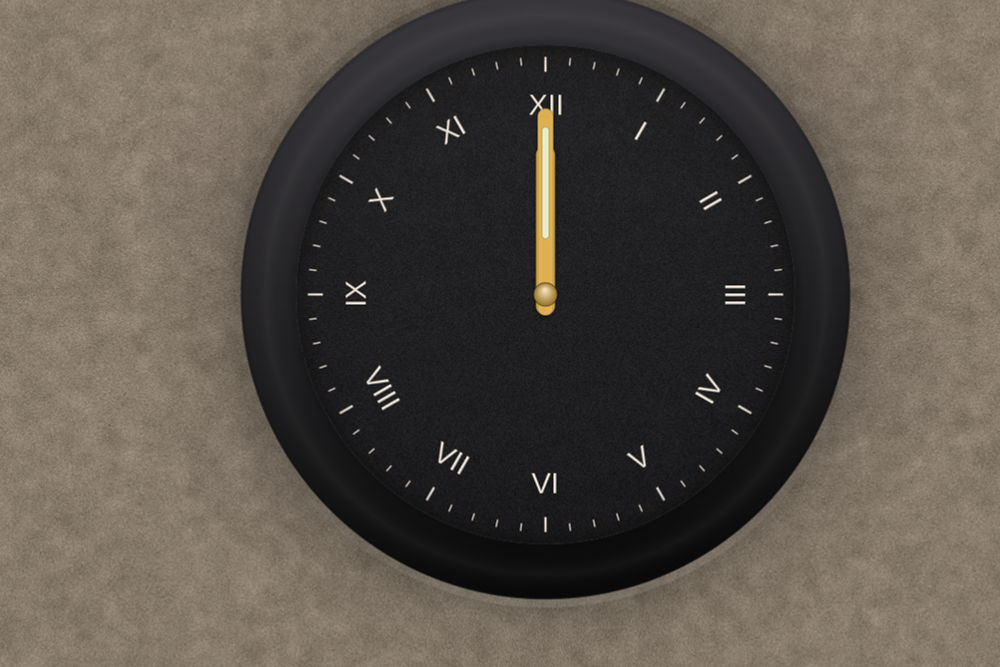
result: 12.00
